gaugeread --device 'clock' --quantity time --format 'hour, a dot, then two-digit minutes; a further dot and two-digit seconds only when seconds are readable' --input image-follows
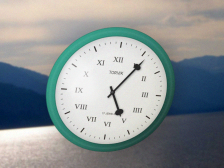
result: 5.06
